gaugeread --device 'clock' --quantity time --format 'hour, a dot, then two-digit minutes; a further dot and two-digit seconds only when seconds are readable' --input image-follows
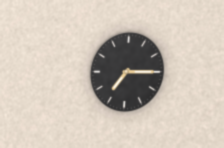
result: 7.15
